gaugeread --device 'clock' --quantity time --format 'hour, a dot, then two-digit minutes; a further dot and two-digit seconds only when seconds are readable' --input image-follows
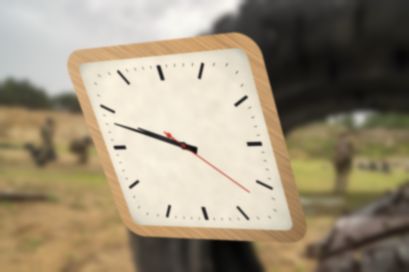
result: 9.48.22
